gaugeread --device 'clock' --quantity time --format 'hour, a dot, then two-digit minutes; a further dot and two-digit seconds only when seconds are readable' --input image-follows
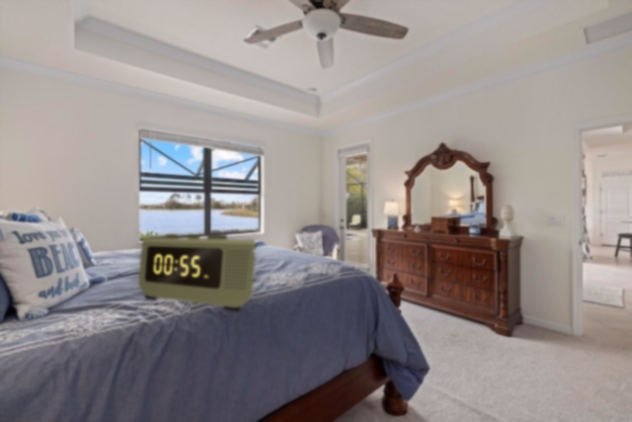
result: 0.55
